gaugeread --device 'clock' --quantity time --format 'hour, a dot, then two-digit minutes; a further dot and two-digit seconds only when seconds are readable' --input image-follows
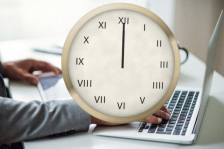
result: 12.00
